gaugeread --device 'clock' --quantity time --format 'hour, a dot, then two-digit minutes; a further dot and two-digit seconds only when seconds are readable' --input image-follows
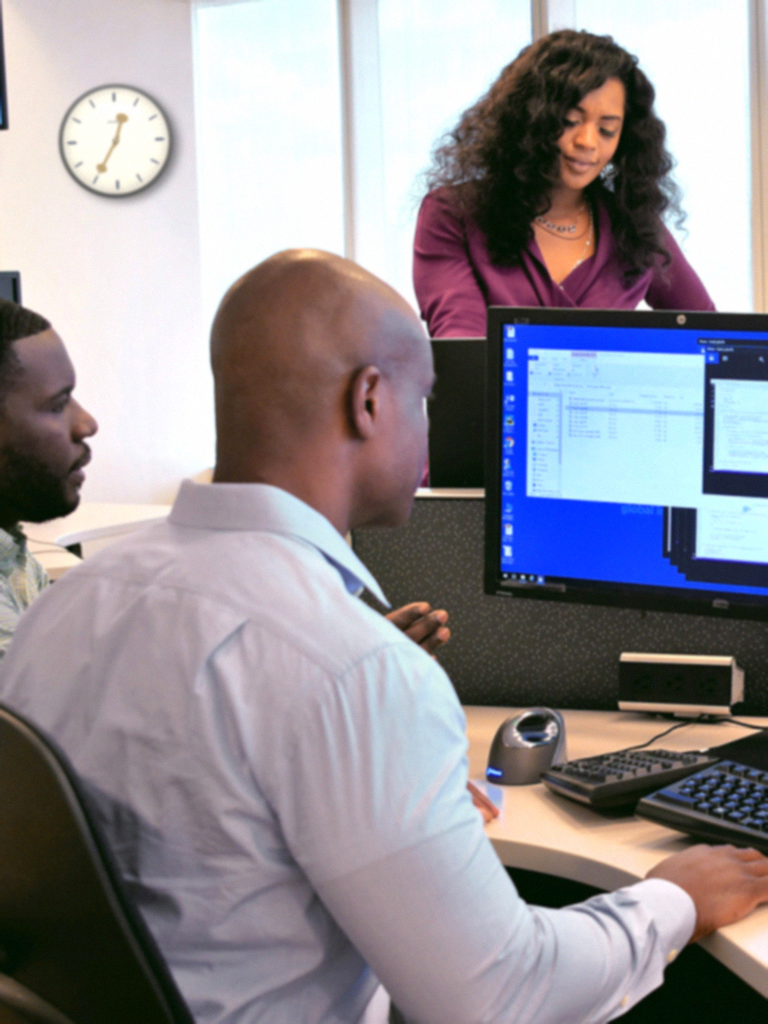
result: 12.35
